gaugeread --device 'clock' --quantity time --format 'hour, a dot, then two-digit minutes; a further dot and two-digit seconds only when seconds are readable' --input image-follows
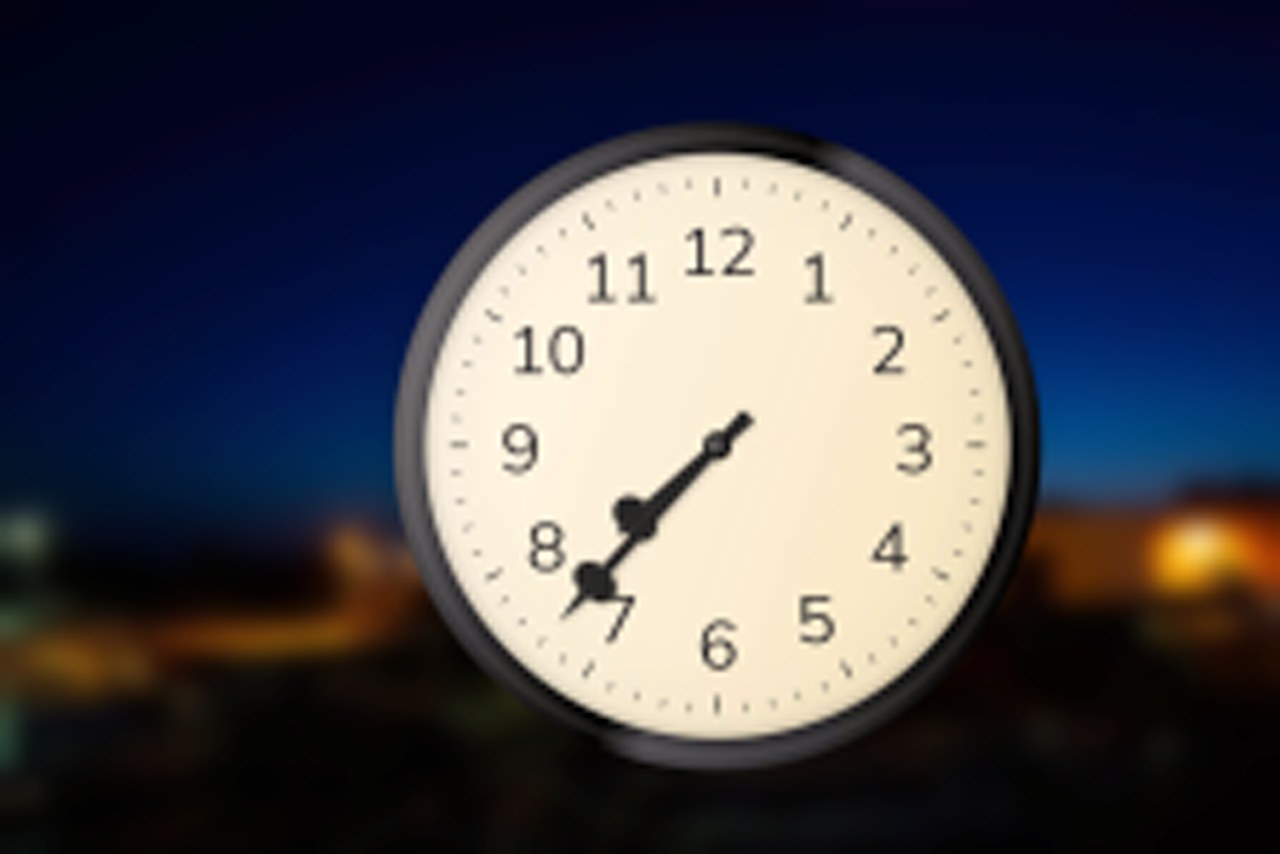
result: 7.37
